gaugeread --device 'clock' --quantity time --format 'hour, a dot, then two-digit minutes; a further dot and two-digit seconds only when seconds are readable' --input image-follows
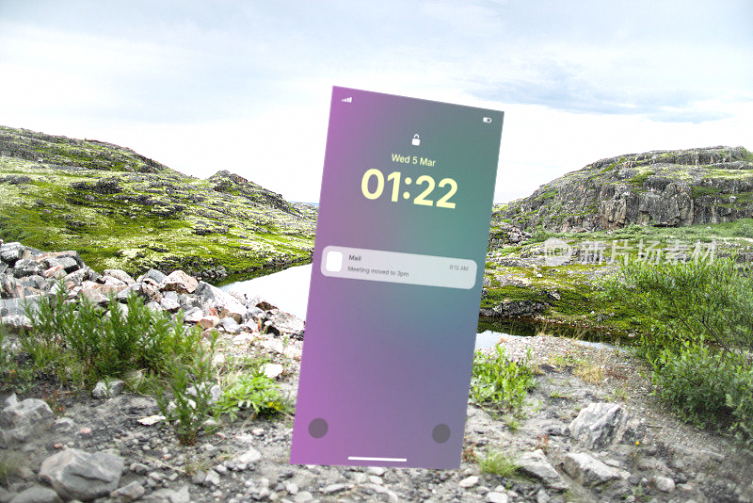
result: 1.22
